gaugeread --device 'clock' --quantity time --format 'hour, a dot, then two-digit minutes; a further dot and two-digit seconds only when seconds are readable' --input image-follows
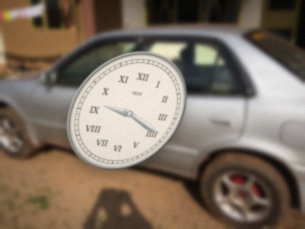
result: 9.19
